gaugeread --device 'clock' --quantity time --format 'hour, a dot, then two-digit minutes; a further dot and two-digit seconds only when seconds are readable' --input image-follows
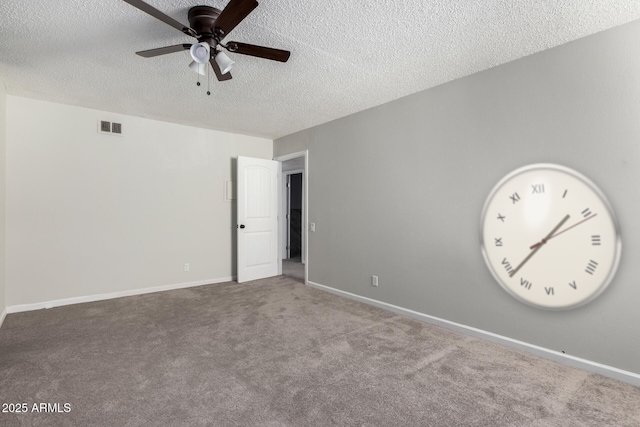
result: 1.38.11
